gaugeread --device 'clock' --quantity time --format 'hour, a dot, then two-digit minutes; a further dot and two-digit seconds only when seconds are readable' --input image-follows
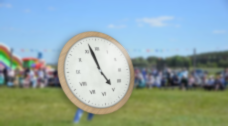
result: 4.57
